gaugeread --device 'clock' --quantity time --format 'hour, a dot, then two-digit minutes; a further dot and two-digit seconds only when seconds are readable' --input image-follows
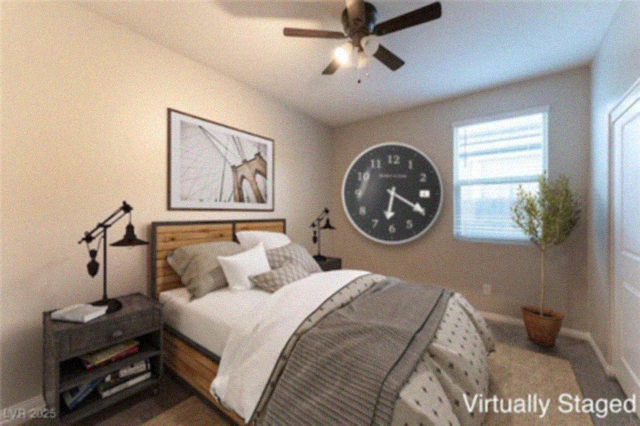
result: 6.20
